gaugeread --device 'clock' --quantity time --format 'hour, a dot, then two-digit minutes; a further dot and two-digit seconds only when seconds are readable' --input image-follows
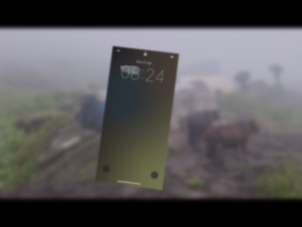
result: 8.24
